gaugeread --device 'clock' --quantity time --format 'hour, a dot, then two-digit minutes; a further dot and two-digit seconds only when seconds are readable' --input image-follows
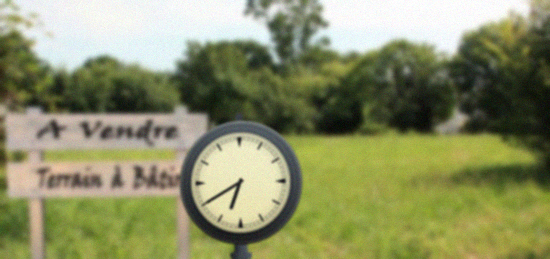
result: 6.40
